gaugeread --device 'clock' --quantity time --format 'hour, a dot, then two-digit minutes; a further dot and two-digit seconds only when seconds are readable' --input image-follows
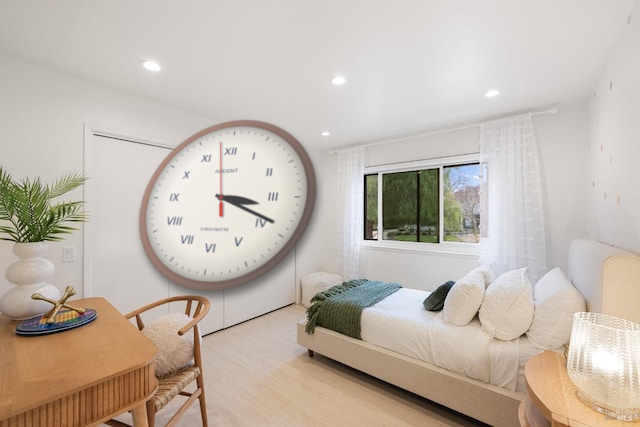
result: 3.18.58
